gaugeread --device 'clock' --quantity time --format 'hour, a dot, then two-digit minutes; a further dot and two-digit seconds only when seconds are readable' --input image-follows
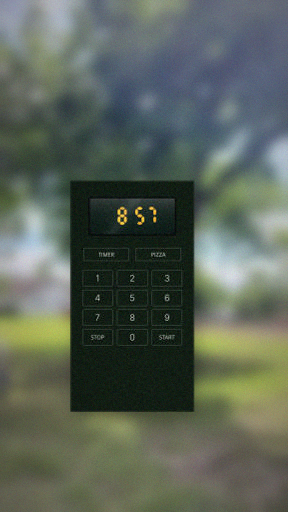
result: 8.57
